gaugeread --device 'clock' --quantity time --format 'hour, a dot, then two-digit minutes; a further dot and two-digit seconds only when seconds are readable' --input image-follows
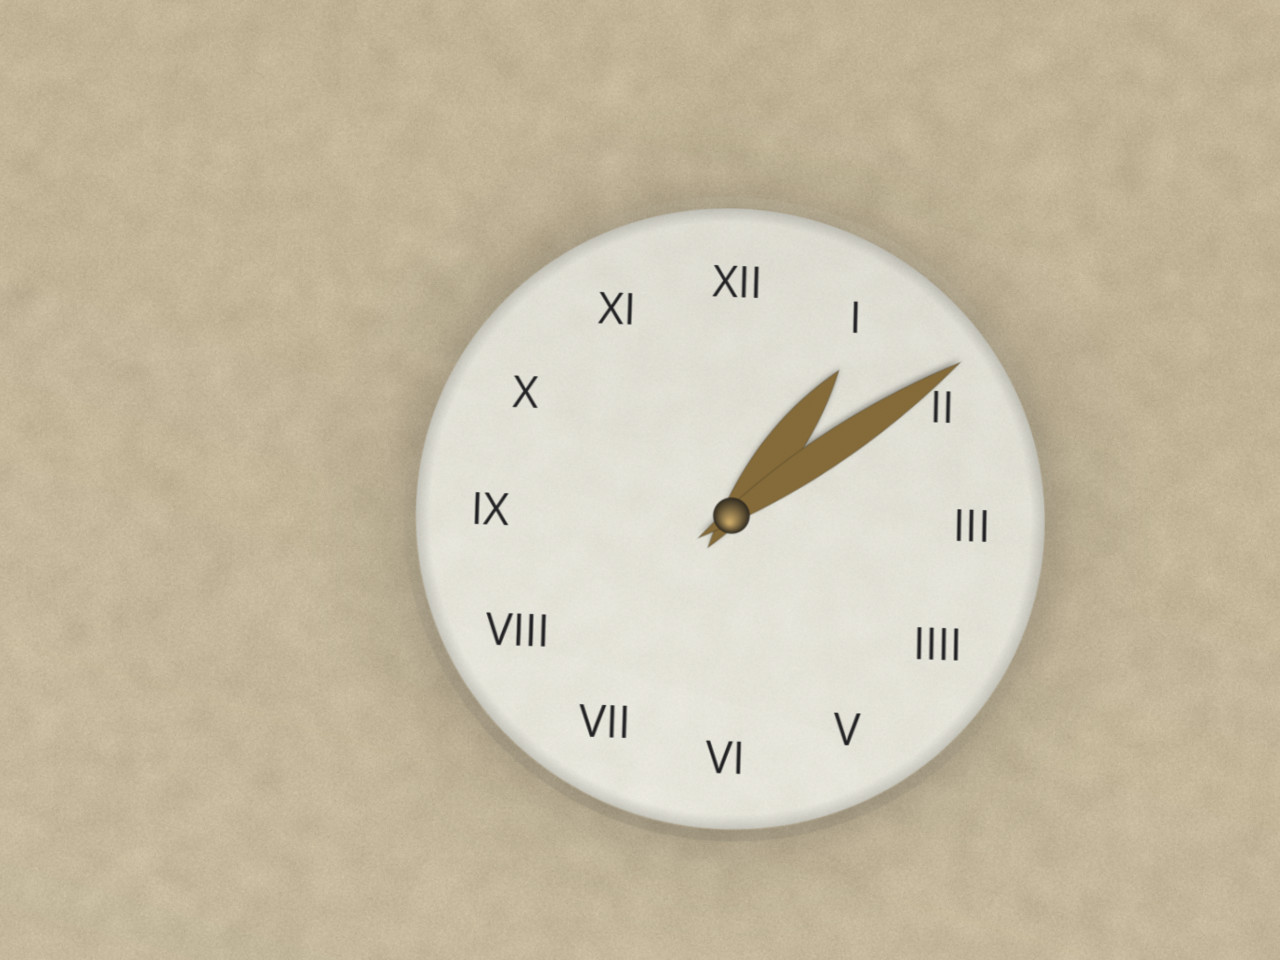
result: 1.09
